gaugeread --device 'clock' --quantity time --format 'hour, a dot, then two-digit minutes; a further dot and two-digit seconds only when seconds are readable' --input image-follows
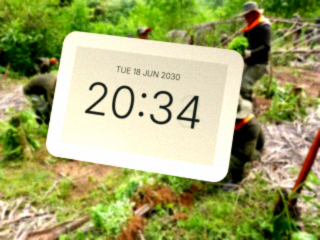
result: 20.34
